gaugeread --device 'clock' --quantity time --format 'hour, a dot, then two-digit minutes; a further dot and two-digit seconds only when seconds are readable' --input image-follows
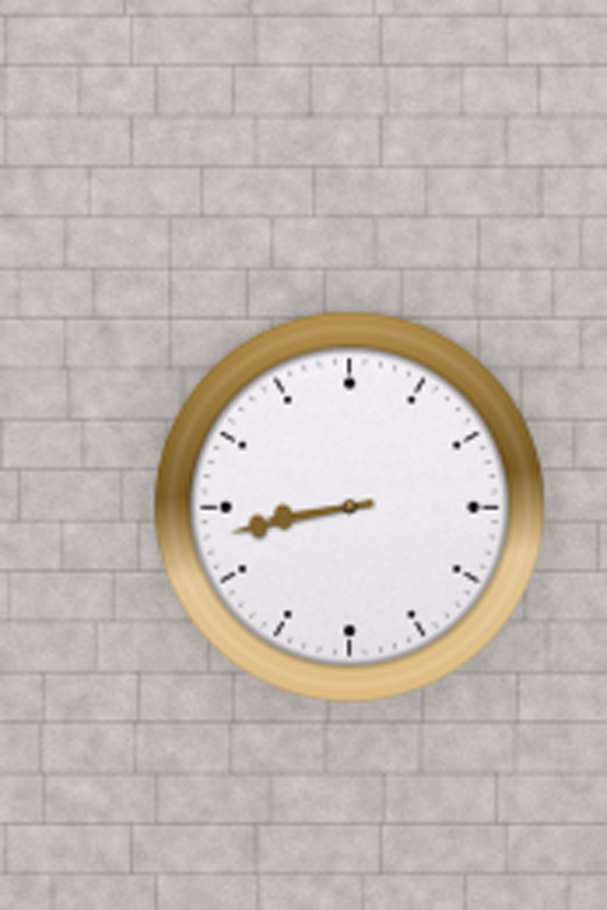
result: 8.43
